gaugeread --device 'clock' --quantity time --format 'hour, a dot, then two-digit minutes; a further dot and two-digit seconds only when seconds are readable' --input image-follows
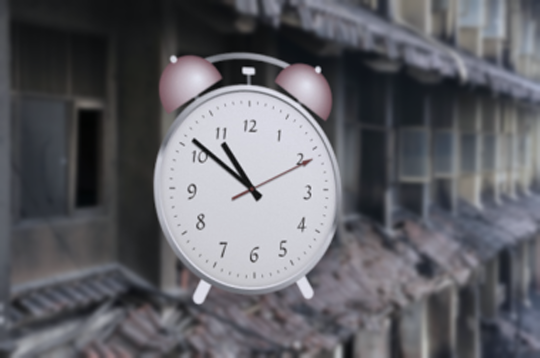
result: 10.51.11
